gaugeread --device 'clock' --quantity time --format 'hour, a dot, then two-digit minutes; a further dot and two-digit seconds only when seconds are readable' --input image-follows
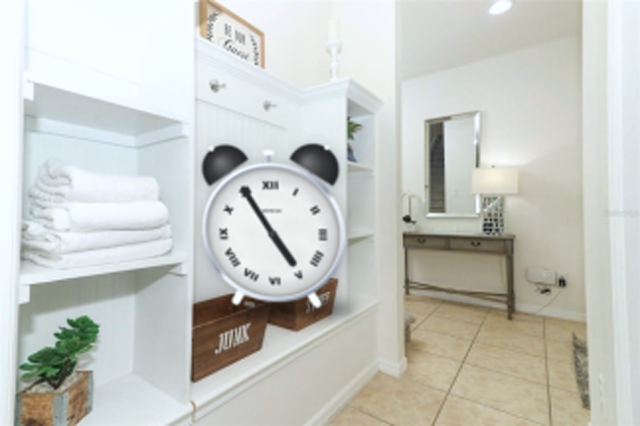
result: 4.55
